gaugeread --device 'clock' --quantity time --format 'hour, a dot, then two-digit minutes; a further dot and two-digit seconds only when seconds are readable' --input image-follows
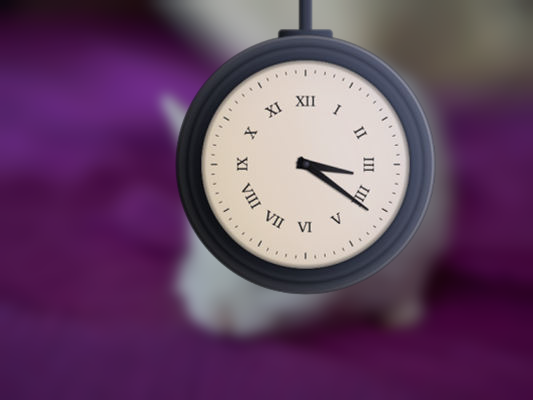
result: 3.21
